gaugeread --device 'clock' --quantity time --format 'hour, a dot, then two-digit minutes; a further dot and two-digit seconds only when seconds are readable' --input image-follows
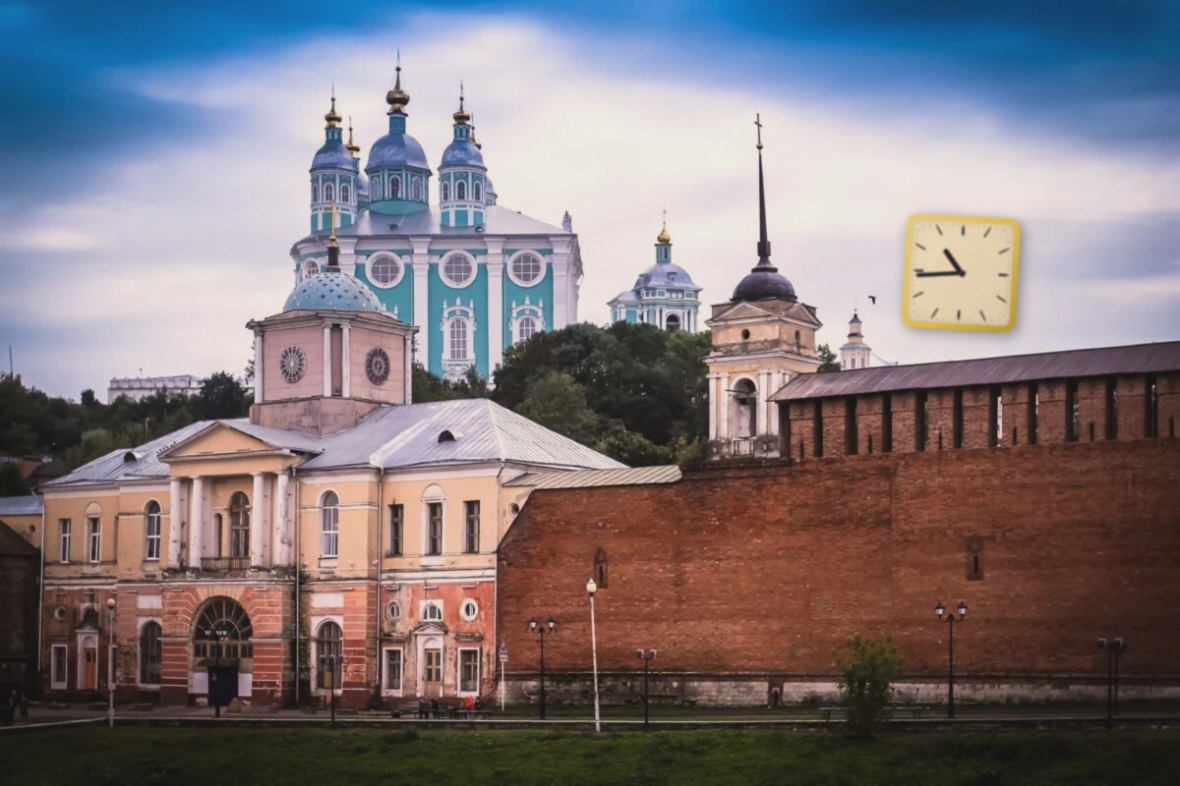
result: 10.44
